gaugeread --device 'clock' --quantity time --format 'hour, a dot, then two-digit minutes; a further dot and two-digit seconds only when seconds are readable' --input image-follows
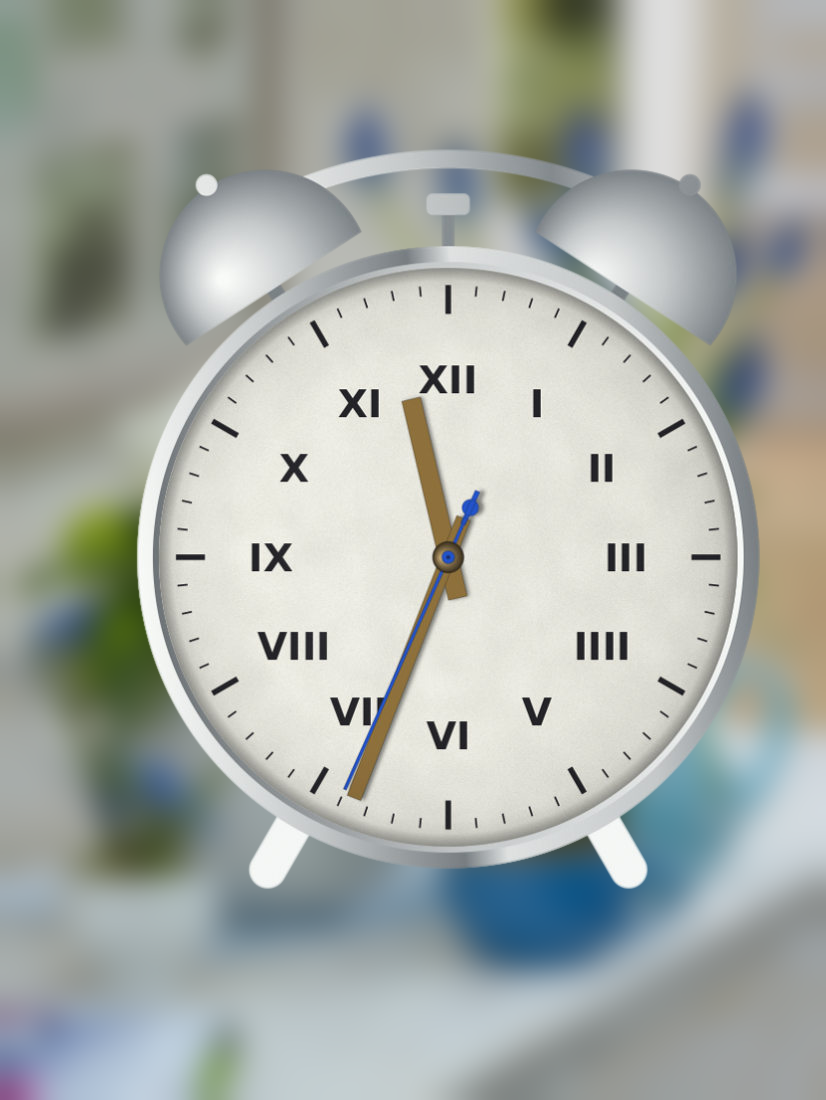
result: 11.33.34
